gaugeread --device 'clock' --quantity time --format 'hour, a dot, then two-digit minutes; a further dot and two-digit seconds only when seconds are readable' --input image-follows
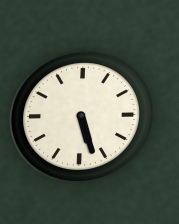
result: 5.27
